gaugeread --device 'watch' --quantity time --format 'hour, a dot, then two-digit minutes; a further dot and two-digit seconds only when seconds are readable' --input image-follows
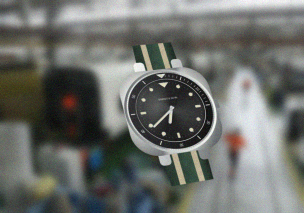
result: 6.39
